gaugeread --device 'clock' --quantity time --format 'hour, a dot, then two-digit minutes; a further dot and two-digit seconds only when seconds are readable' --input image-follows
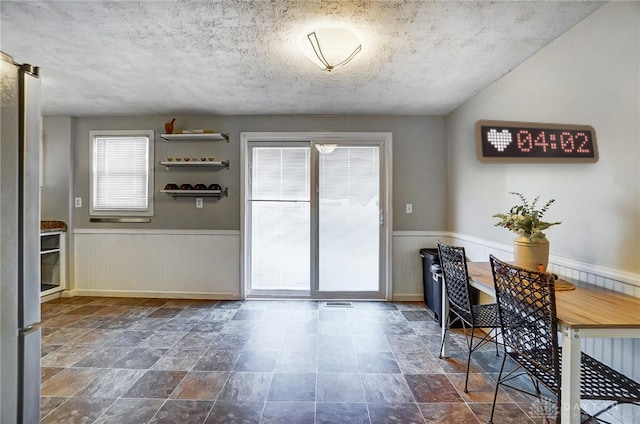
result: 4.02
